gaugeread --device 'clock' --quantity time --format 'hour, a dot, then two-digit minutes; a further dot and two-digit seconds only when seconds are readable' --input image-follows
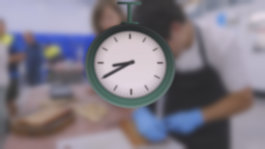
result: 8.40
